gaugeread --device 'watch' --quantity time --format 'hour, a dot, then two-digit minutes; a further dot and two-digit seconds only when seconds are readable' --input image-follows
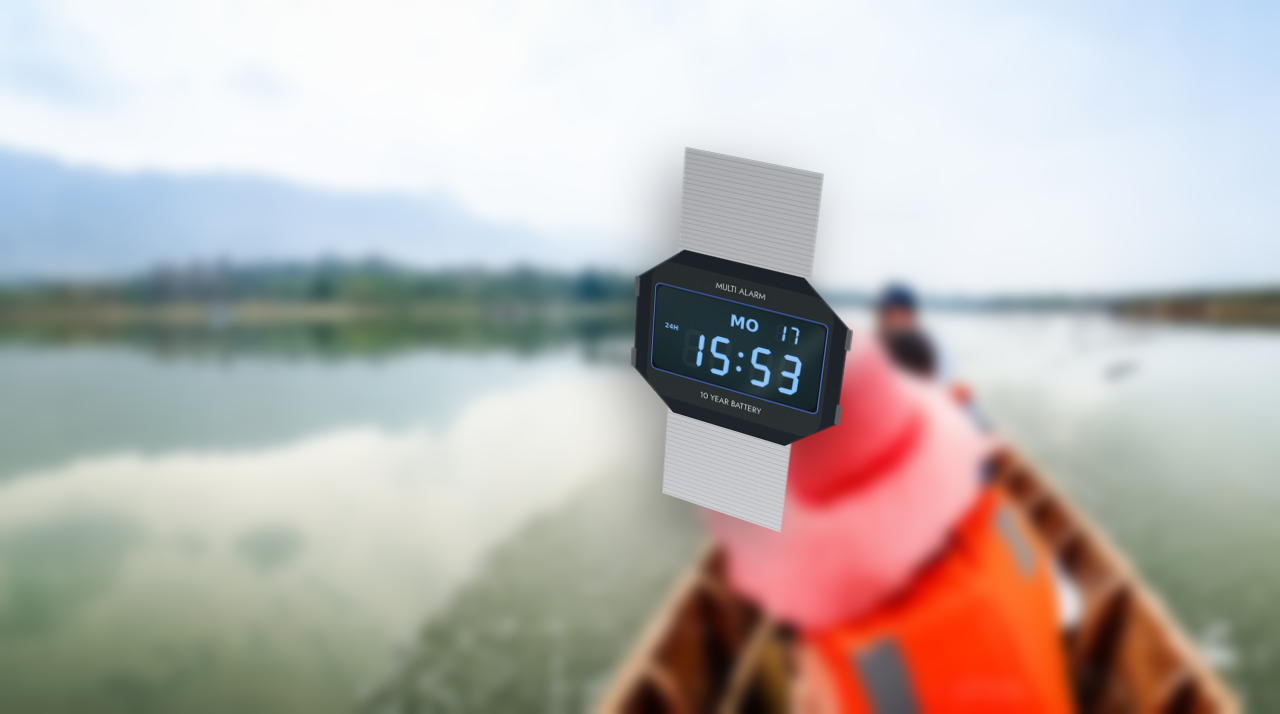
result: 15.53
